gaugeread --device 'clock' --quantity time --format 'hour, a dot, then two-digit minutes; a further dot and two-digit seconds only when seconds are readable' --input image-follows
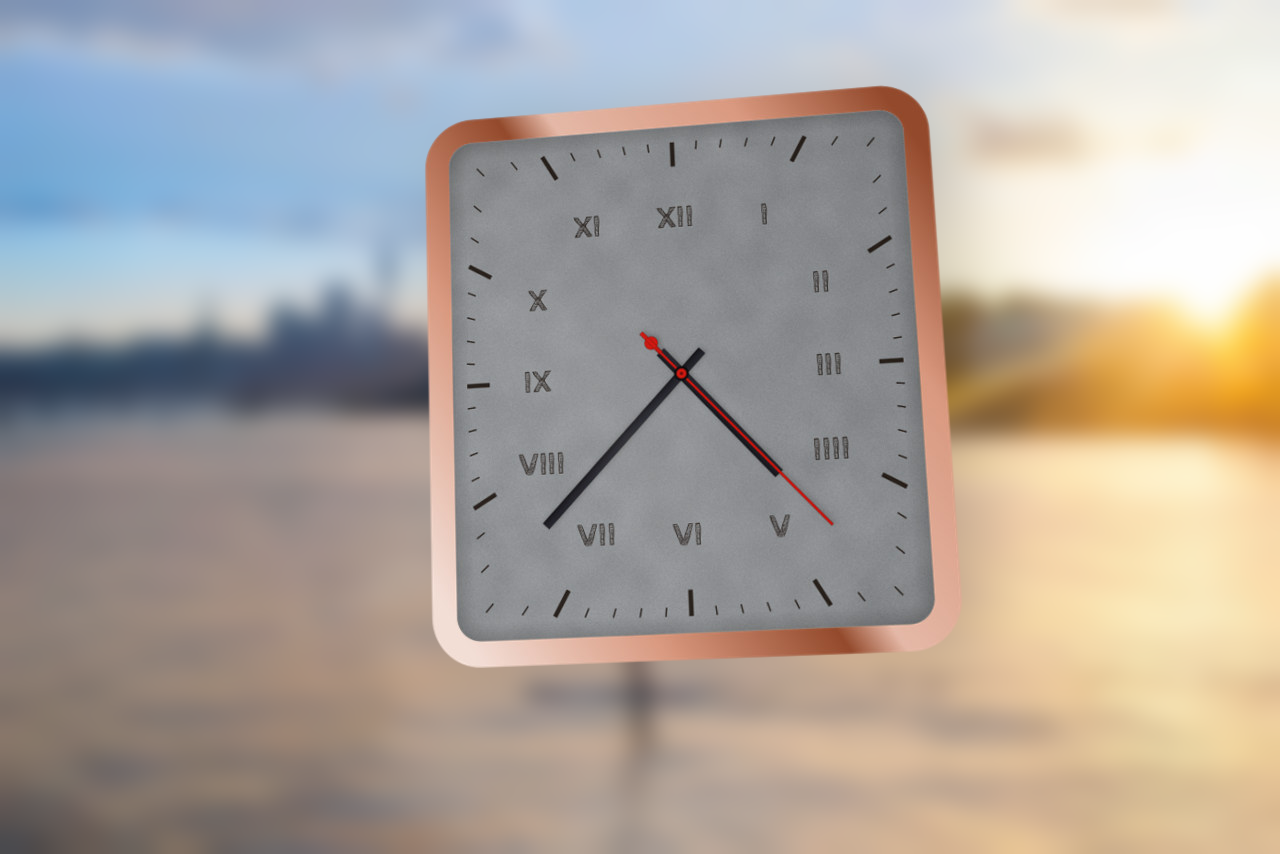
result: 4.37.23
